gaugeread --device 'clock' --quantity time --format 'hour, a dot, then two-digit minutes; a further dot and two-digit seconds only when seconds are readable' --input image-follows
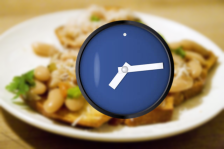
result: 7.14
